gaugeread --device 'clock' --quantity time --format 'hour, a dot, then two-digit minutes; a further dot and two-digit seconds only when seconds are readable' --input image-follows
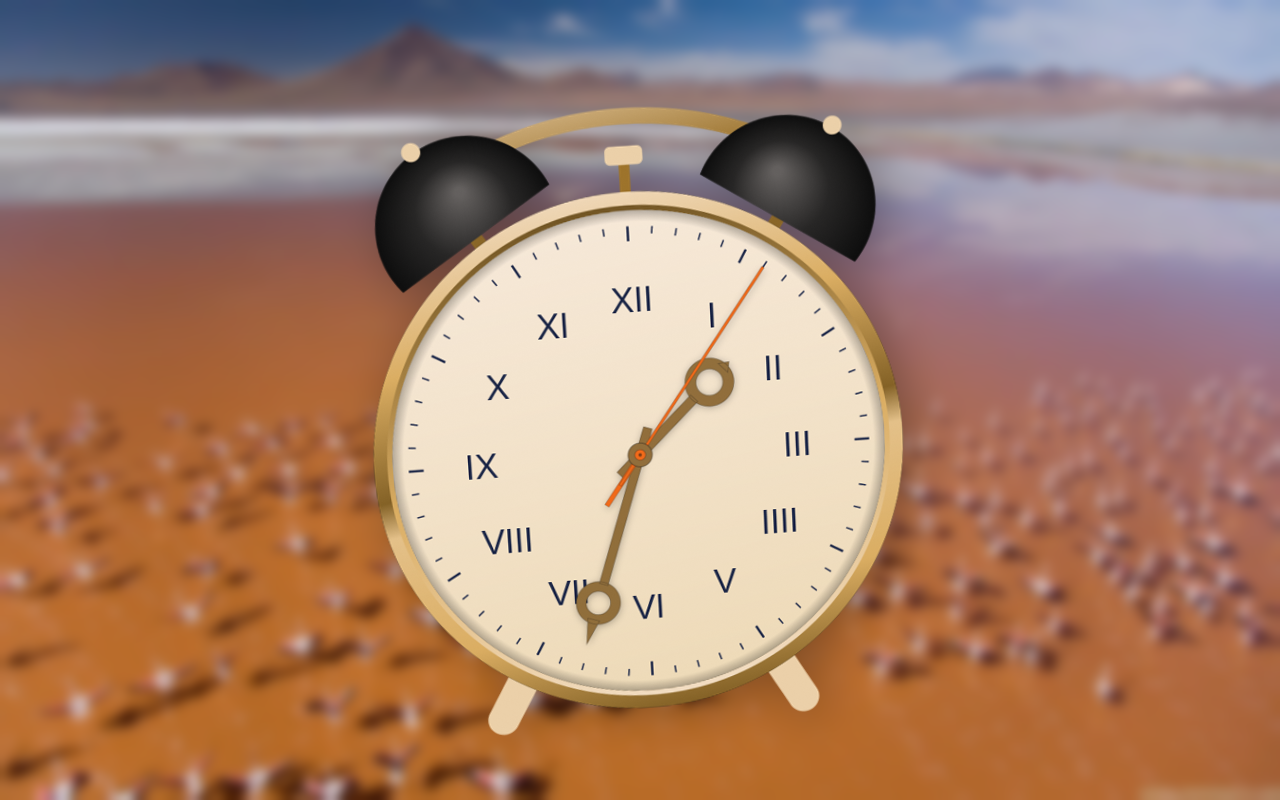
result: 1.33.06
